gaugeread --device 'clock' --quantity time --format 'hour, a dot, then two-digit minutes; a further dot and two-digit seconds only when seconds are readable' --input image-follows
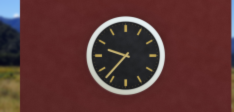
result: 9.37
